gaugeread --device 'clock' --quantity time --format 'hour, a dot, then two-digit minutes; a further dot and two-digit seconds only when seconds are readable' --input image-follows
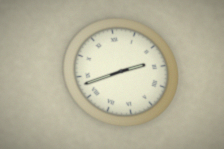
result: 2.43
